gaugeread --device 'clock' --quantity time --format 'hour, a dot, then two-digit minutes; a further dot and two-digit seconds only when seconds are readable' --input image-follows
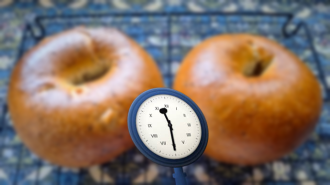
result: 11.30
